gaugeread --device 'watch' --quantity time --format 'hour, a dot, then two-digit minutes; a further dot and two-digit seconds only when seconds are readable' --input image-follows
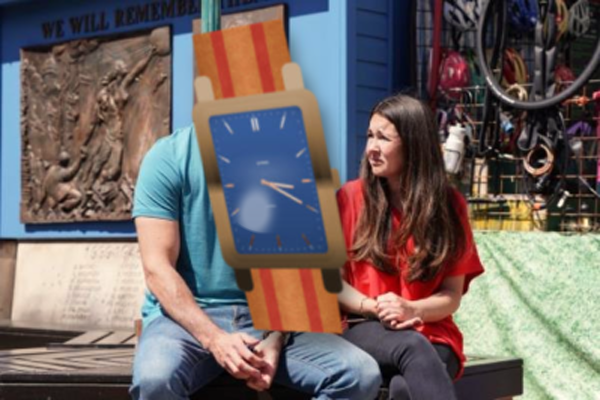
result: 3.20
